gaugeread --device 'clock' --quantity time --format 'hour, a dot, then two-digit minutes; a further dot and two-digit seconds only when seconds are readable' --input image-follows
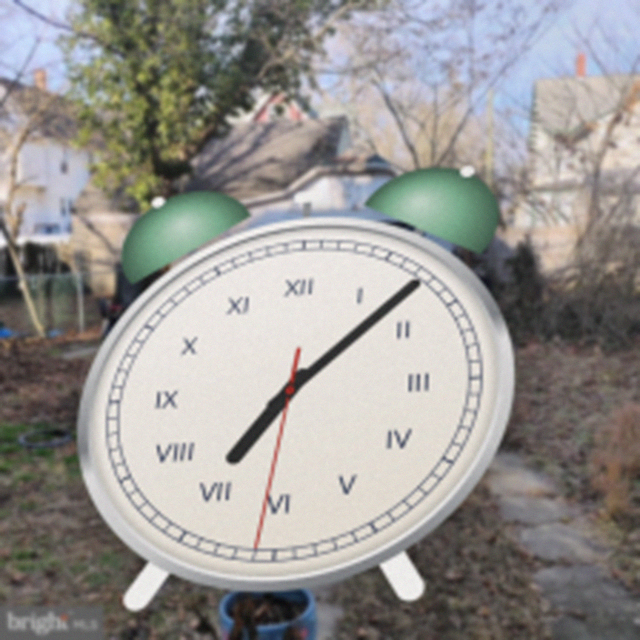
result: 7.07.31
